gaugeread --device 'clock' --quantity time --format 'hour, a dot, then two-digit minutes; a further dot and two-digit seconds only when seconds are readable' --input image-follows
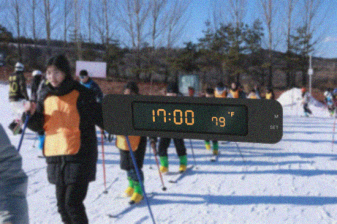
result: 17.00
